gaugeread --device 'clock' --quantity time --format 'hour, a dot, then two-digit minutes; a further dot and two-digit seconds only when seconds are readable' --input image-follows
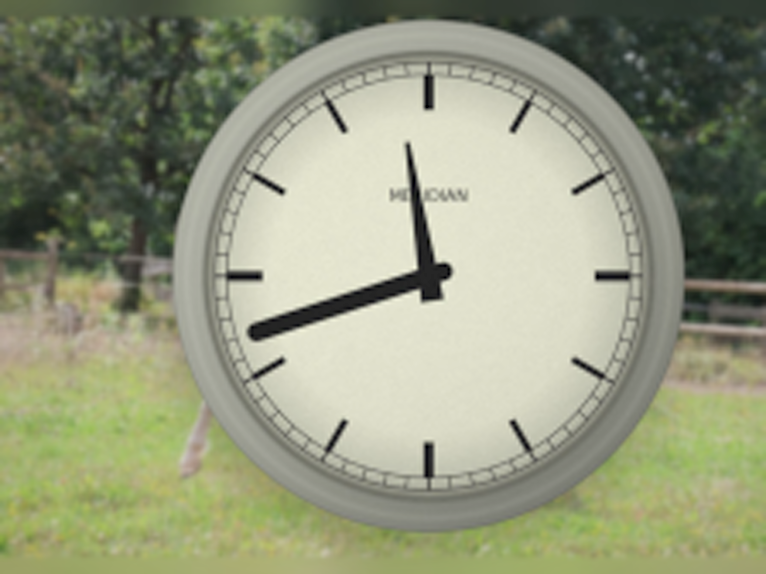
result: 11.42
